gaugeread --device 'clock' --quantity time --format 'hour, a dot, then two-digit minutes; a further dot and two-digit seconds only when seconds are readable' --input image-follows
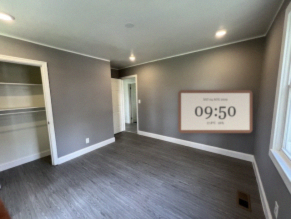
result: 9.50
